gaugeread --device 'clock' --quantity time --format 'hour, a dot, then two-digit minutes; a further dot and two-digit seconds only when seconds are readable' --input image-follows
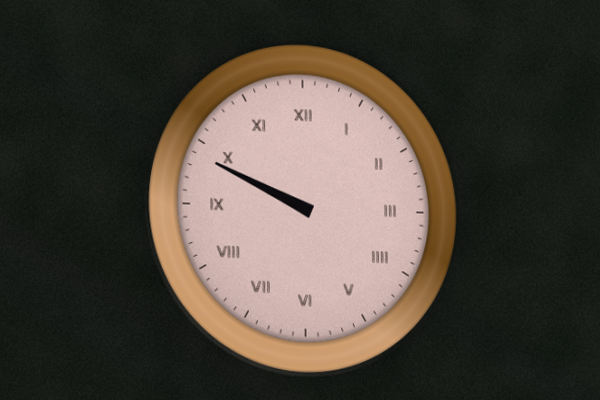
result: 9.49
